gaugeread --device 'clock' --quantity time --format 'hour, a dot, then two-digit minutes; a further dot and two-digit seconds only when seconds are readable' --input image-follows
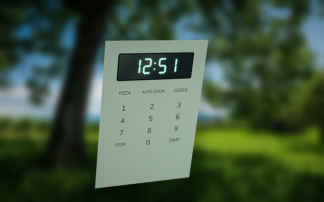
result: 12.51
